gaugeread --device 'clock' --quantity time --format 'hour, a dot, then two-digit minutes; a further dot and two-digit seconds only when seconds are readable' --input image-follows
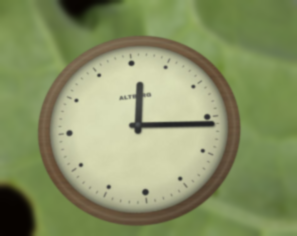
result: 12.16
